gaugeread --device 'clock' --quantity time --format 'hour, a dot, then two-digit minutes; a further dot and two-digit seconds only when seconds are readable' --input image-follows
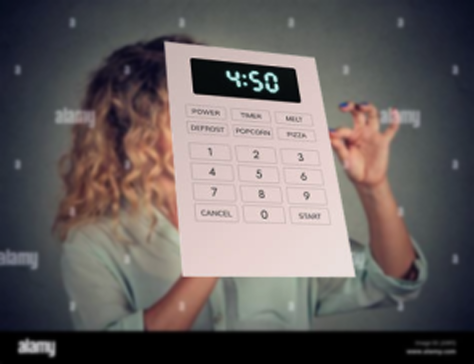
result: 4.50
